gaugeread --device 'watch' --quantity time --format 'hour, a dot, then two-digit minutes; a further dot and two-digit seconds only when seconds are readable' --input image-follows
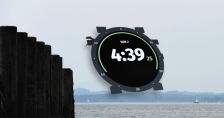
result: 4.39
